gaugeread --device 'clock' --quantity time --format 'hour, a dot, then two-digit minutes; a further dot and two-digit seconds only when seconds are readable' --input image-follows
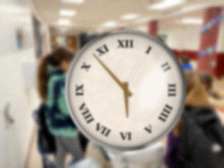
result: 5.53
